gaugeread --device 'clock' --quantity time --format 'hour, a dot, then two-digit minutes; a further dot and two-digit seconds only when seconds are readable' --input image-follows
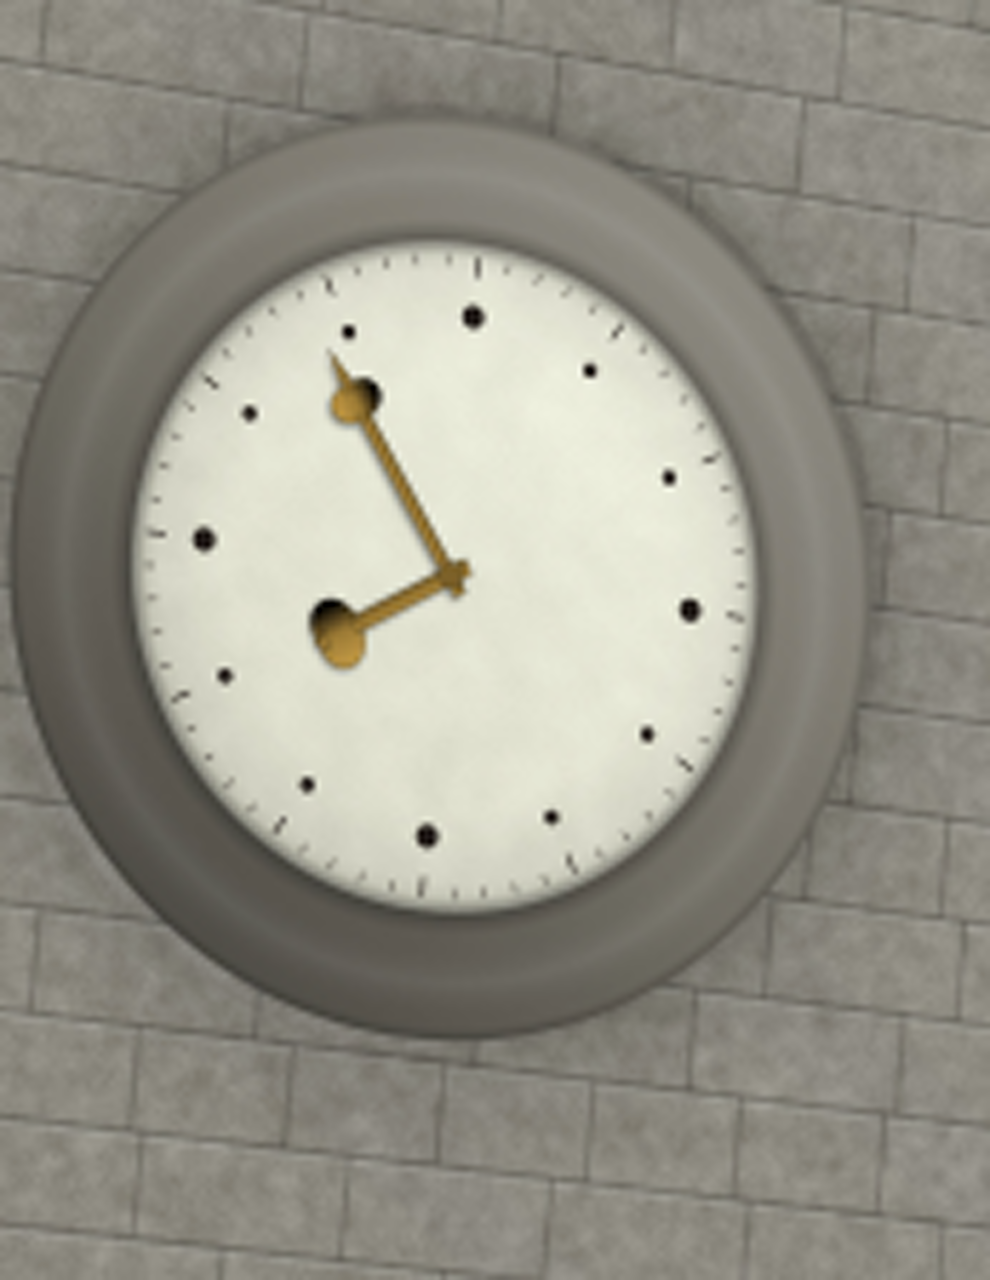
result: 7.54
